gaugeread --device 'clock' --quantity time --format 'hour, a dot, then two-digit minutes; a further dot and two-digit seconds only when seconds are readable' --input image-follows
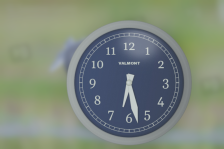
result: 6.28
